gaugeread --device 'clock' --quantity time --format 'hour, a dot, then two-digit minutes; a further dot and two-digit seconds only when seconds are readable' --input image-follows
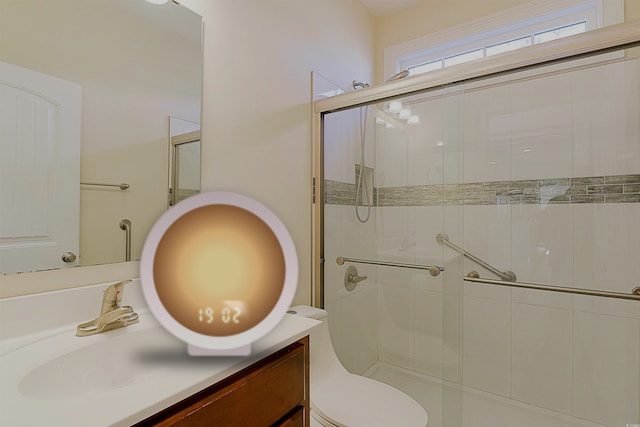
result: 19.02
